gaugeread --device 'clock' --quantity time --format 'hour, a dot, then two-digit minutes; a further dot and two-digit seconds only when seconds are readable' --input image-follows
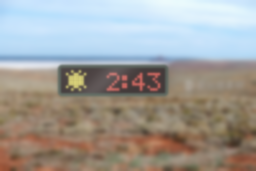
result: 2.43
